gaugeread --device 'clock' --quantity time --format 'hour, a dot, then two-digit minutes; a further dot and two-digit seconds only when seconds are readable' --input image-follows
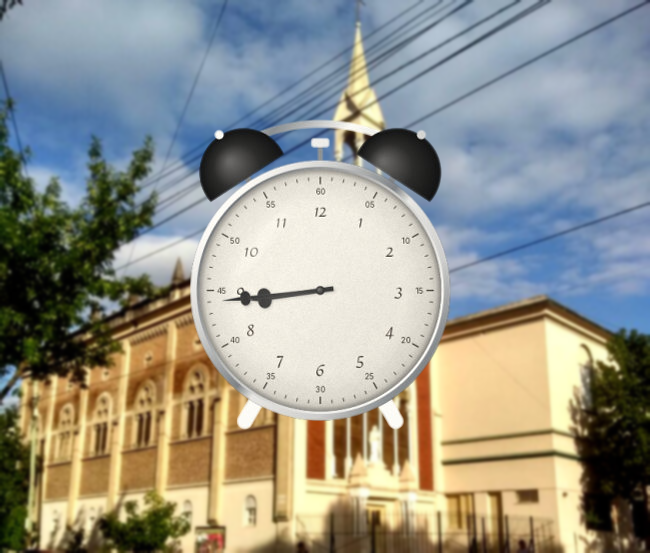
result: 8.44
